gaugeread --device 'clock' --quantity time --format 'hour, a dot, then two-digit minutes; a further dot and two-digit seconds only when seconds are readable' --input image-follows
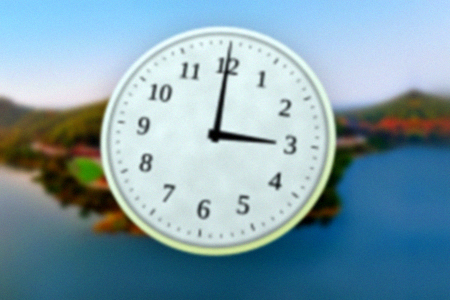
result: 3.00
